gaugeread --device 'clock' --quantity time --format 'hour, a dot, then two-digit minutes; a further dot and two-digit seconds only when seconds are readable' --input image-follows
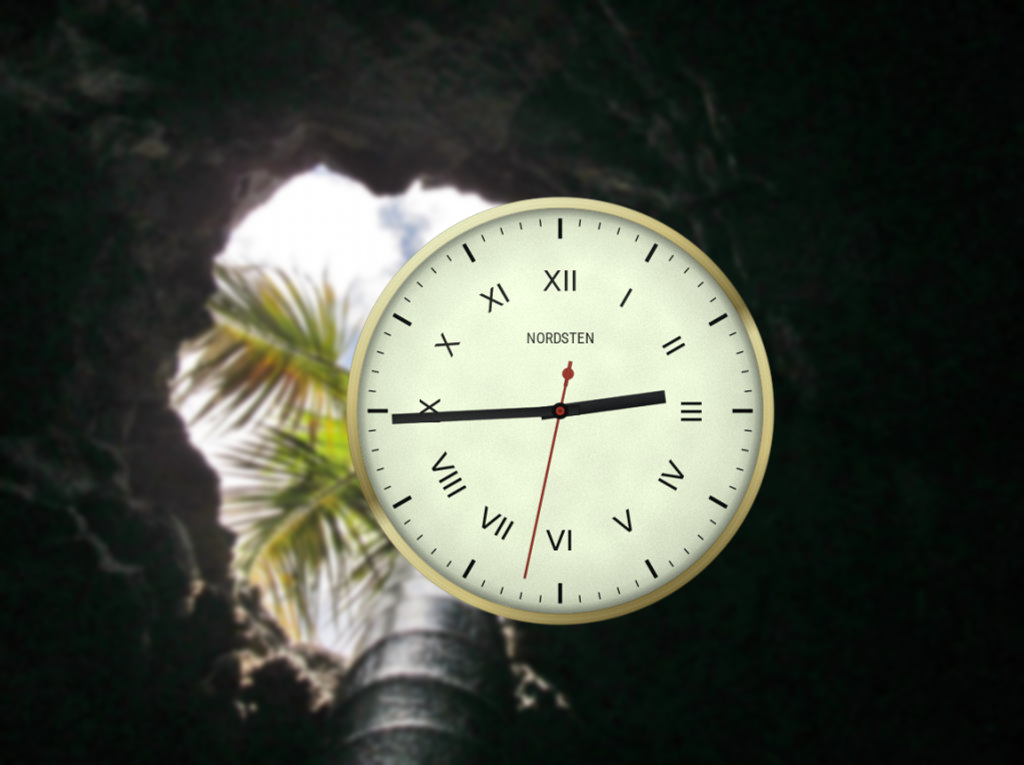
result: 2.44.32
